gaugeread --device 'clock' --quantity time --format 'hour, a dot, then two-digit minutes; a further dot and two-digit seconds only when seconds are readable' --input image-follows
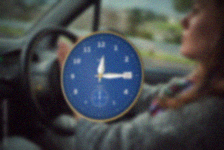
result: 12.15
